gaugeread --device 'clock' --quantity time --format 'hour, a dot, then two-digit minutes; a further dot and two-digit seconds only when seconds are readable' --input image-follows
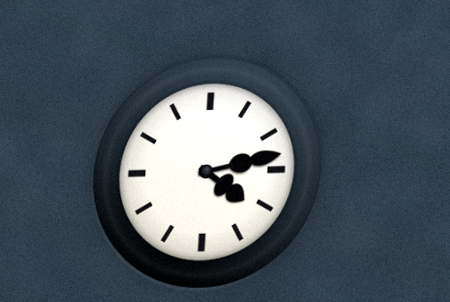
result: 4.13
